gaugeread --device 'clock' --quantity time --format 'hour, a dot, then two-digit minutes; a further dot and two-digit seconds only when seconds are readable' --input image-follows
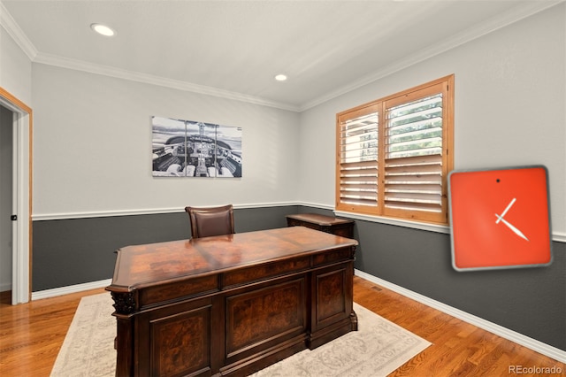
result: 1.22
